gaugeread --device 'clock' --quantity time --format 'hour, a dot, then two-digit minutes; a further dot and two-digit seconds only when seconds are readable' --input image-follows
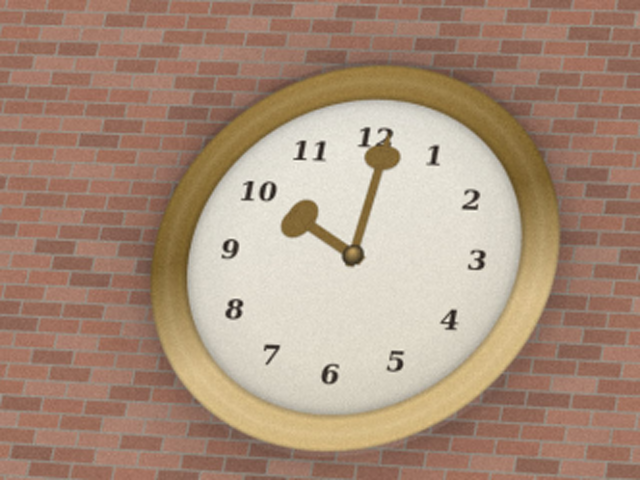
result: 10.01
